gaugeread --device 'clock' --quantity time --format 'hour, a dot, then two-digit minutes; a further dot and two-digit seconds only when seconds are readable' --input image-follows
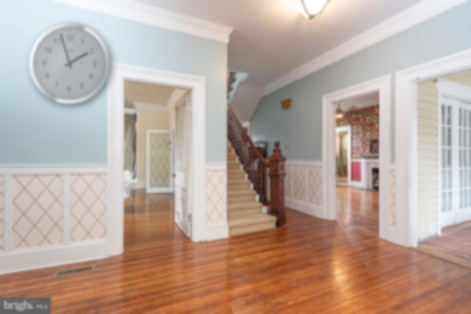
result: 1.57
